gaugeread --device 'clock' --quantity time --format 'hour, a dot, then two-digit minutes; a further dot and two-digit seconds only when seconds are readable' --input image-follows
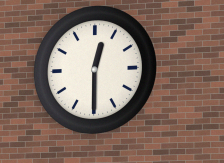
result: 12.30
